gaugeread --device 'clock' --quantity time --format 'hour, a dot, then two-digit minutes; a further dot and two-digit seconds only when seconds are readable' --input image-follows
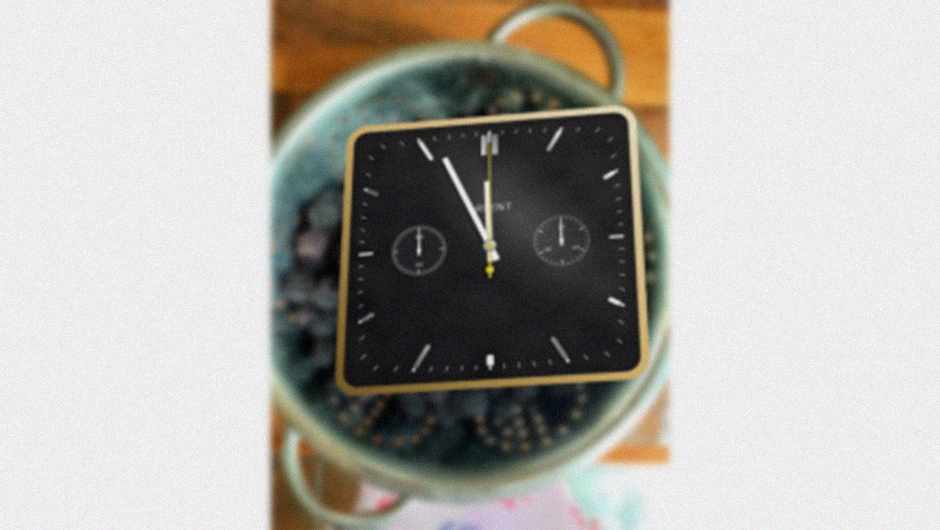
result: 11.56
